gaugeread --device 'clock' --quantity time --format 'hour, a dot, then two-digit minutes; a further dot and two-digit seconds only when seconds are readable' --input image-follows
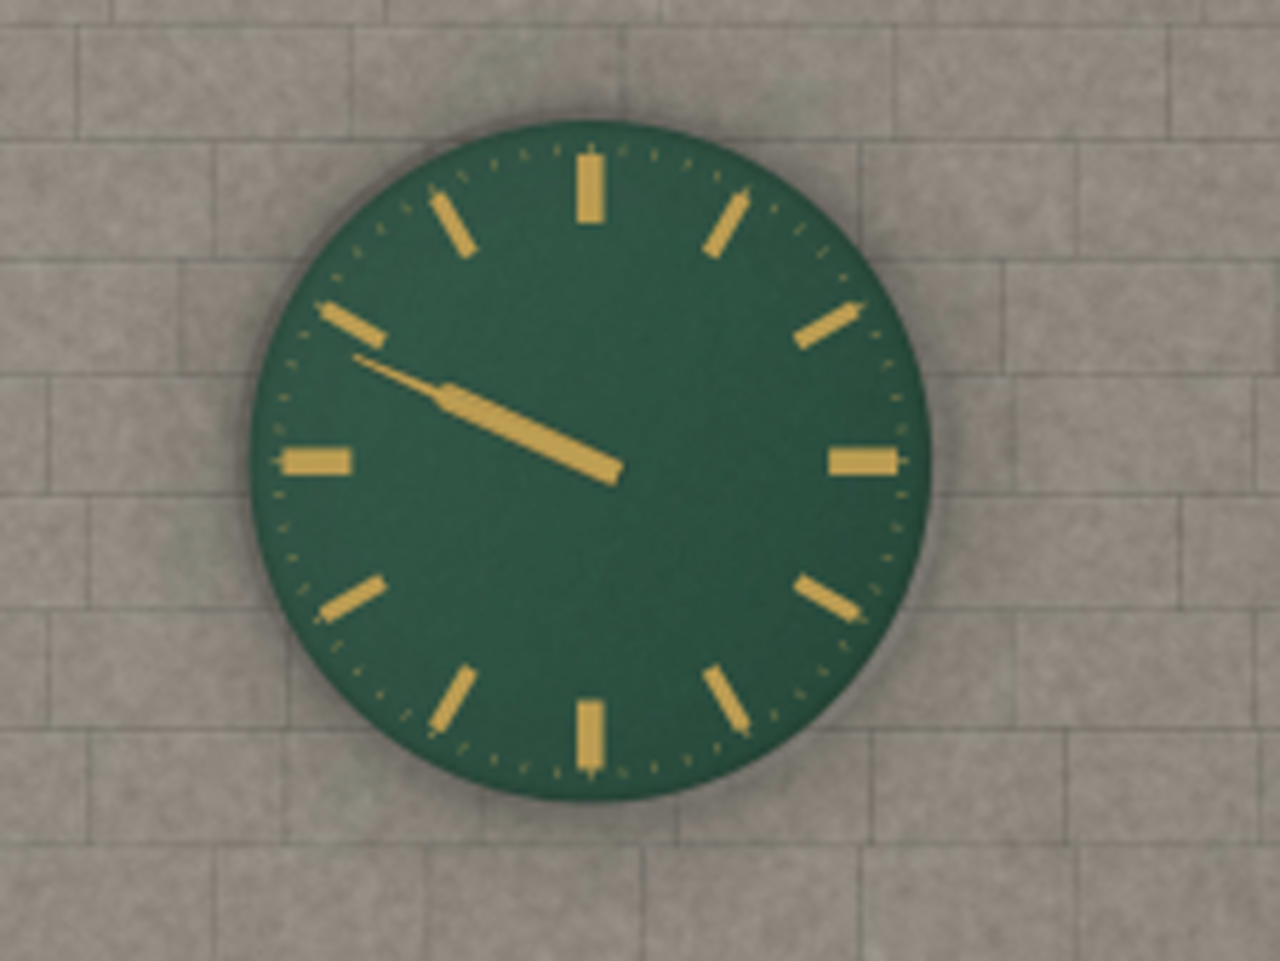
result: 9.49
